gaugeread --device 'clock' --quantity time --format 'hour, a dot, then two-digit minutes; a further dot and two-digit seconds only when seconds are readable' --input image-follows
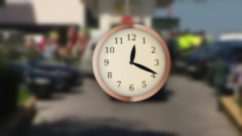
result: 12.19
